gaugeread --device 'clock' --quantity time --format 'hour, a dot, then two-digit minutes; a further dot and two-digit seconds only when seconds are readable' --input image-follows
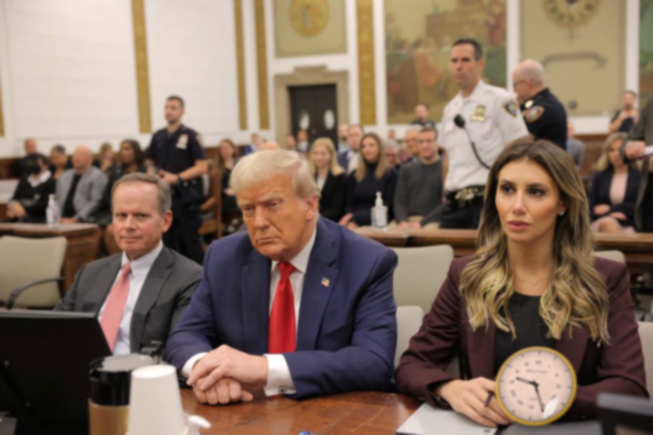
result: 9.26
